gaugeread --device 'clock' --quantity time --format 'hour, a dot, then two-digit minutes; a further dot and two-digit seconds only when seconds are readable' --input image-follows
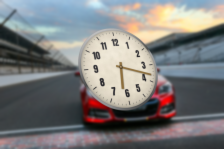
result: 6.18
